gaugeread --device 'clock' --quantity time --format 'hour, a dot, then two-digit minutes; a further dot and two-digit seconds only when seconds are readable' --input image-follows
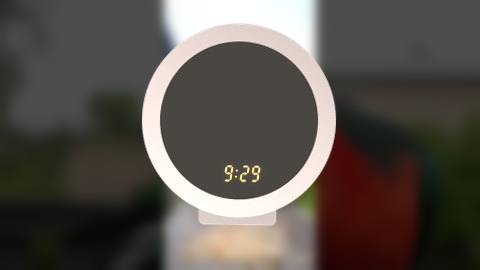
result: 9.29
